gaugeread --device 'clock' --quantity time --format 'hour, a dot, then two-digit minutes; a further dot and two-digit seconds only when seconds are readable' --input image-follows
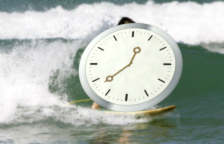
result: 12.38
